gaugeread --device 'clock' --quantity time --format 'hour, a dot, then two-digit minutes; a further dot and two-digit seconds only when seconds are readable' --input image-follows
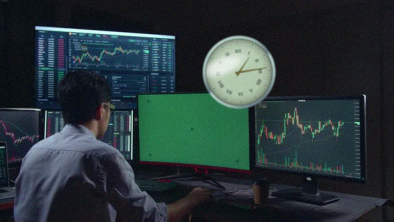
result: 1.14
